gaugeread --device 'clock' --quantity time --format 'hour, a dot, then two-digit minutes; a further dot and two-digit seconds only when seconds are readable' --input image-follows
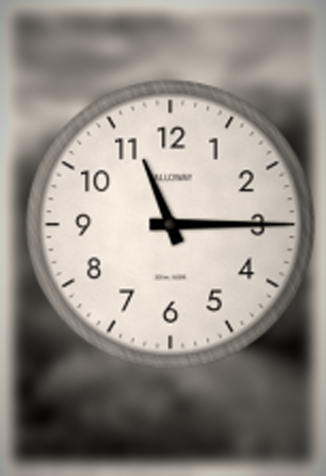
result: 11.15
